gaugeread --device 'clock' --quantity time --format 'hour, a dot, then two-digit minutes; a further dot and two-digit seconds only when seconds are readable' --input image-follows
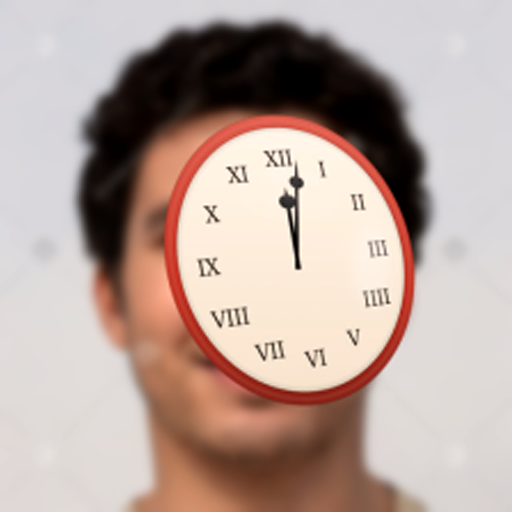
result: 12.02
